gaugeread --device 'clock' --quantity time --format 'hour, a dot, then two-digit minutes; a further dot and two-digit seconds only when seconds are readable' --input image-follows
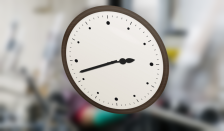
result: 2.42
